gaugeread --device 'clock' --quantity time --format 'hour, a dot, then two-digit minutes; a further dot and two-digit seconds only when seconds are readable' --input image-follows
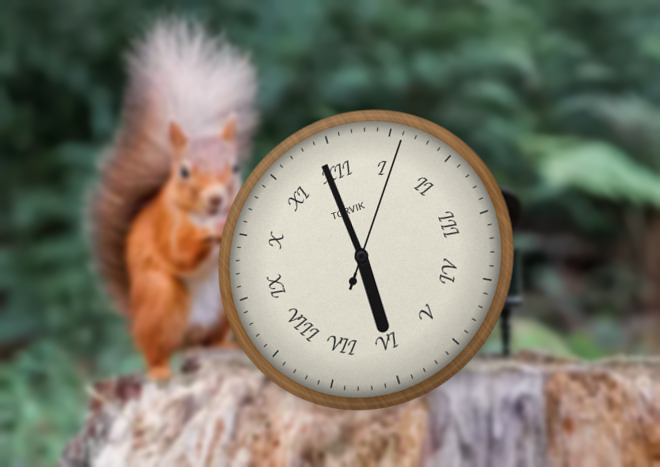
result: 5.59.06
